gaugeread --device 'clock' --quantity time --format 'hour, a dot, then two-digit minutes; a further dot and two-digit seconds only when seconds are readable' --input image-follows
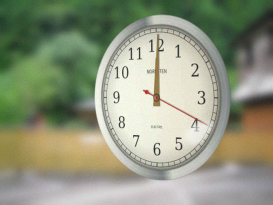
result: 12.00.19
